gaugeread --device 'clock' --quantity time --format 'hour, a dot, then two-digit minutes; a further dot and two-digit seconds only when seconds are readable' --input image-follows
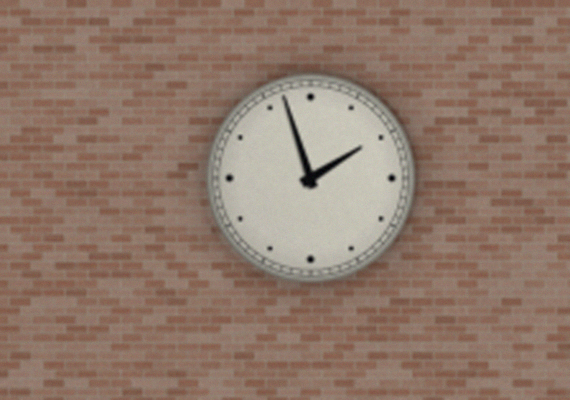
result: 1.57
